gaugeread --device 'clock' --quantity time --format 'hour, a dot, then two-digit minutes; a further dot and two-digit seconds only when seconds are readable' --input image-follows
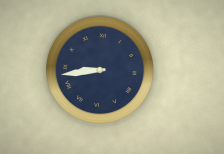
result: 8.43
